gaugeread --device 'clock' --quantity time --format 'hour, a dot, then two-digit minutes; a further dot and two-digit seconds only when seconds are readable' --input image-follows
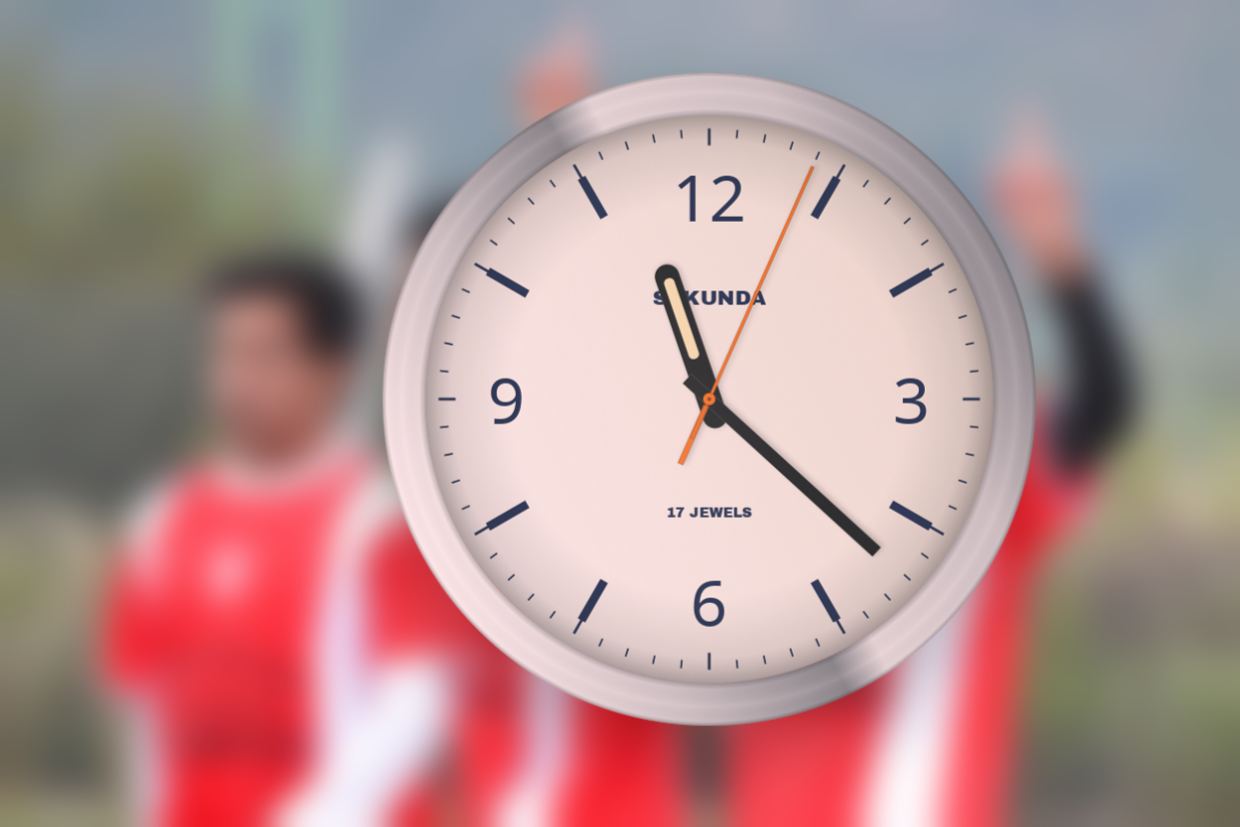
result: 11.22.04
